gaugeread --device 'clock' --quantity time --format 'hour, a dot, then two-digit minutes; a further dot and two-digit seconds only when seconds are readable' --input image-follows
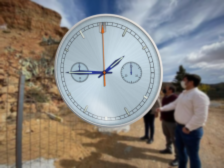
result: 1.45
